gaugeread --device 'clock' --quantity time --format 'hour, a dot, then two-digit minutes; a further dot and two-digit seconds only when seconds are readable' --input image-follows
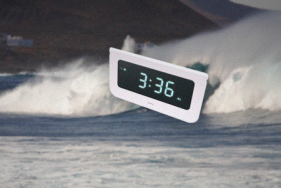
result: 3.36
